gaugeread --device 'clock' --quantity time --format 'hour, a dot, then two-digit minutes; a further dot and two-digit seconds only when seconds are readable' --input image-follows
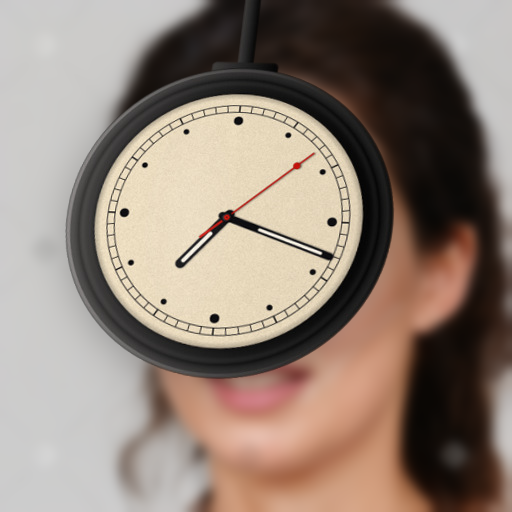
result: 7.18.08
